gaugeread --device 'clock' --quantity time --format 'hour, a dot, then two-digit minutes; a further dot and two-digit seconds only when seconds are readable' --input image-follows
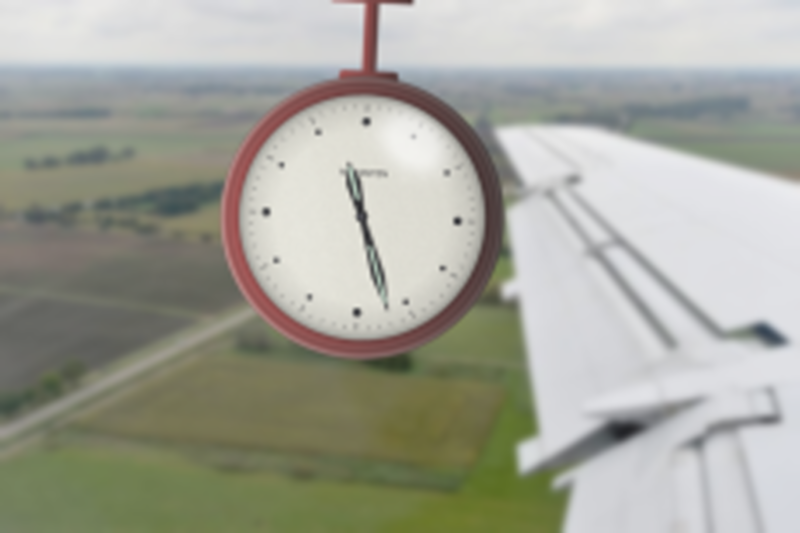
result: 11.27
